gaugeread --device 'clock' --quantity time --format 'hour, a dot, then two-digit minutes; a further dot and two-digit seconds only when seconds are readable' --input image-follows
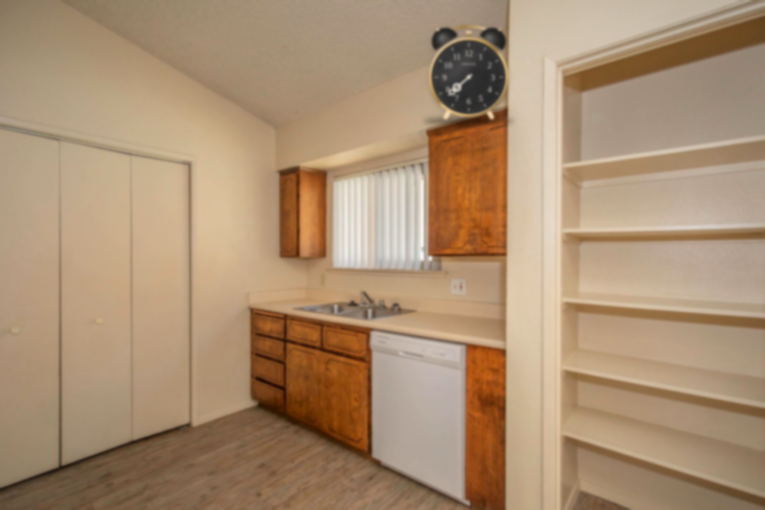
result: 7.38
